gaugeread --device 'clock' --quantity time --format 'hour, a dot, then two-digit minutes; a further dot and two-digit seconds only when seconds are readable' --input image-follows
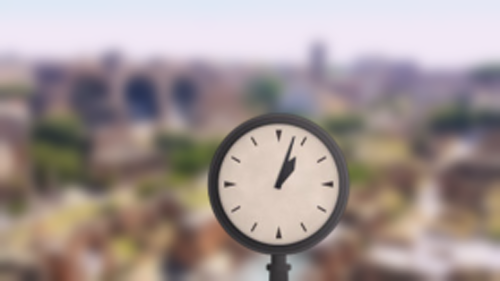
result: 1.03
